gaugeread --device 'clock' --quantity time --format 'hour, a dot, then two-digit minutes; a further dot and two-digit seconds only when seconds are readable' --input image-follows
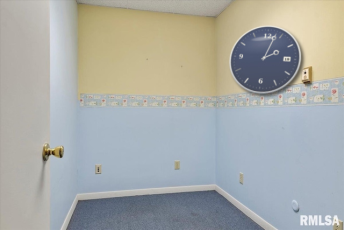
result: 2.03
